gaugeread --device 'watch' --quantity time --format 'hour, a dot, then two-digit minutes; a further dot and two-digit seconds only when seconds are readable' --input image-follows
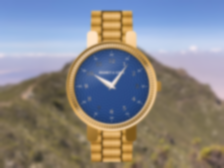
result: 10.06
